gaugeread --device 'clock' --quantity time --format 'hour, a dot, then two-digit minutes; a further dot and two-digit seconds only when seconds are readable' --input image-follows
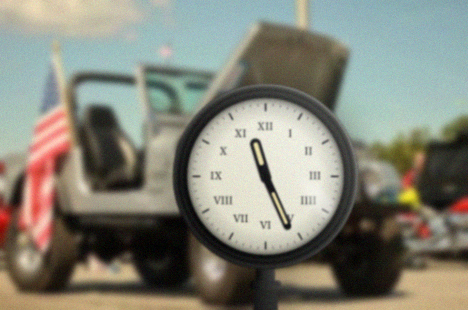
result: 11.26
